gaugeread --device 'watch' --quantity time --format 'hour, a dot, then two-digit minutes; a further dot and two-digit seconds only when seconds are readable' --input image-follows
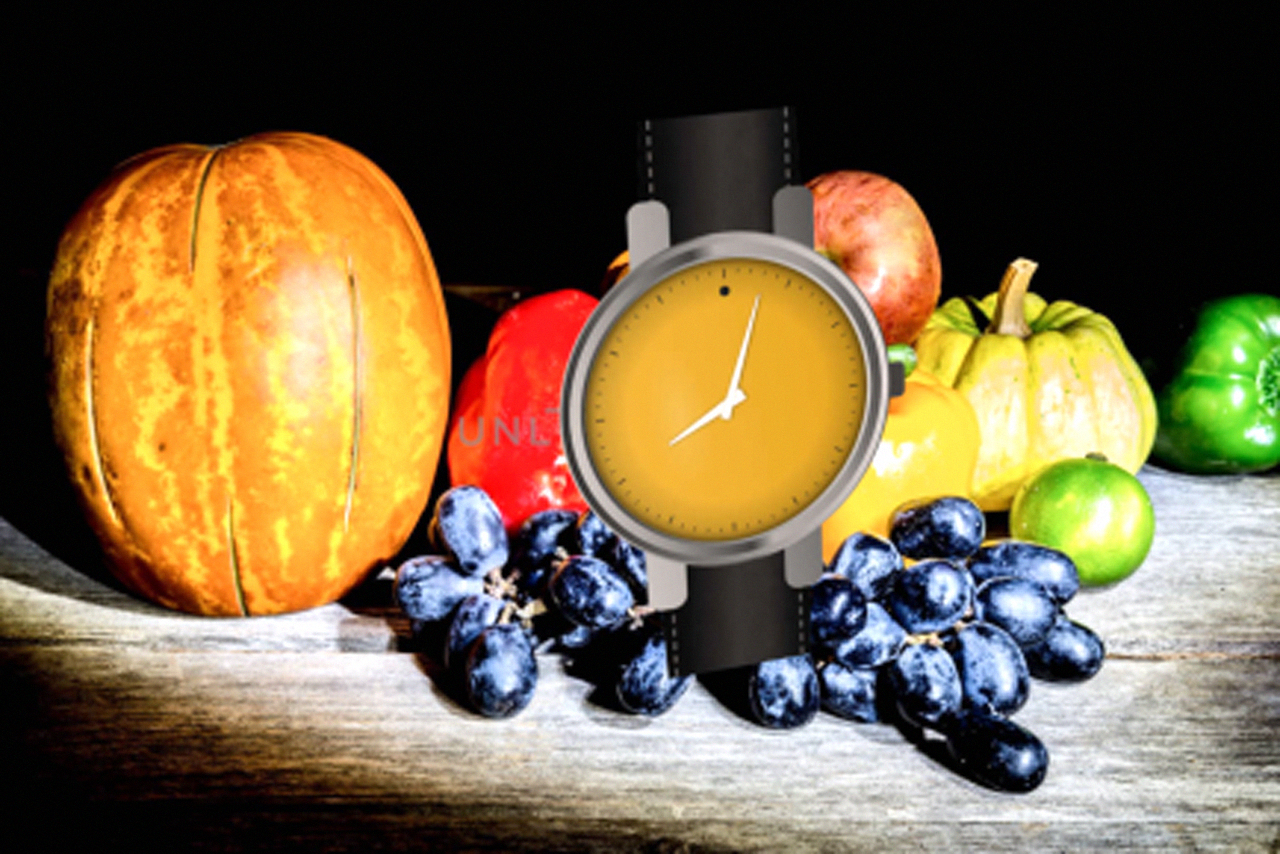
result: 8.03
